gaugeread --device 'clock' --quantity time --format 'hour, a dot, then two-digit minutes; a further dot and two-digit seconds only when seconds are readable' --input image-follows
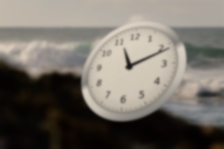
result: 11.11
